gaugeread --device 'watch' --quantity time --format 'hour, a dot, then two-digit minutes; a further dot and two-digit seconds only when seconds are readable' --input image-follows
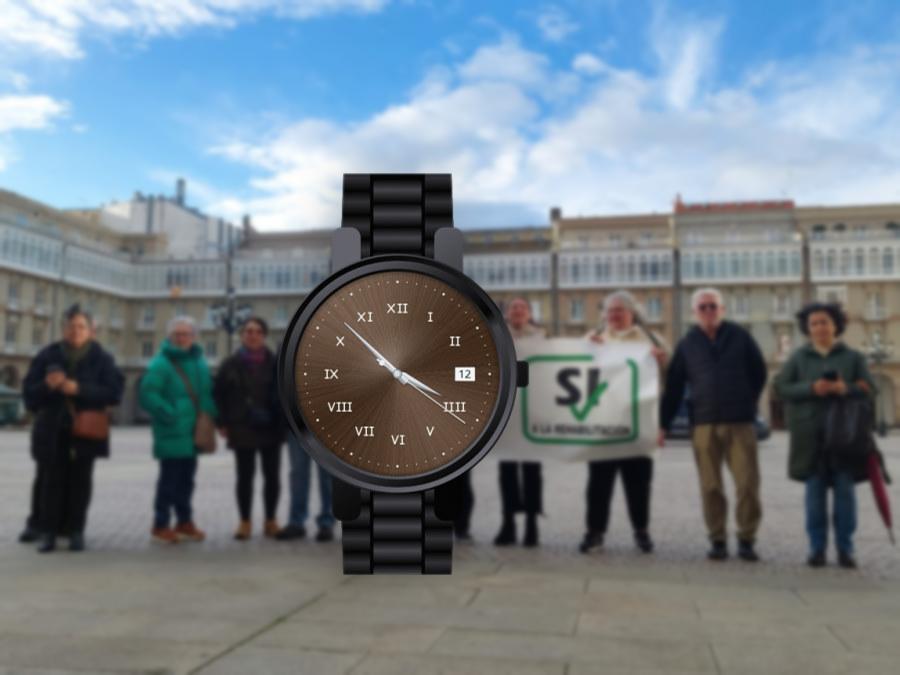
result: 3.52.21
